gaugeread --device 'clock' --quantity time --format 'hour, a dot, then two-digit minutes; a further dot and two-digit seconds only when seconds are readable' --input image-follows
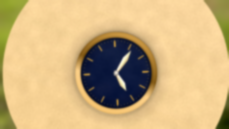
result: 5.06
